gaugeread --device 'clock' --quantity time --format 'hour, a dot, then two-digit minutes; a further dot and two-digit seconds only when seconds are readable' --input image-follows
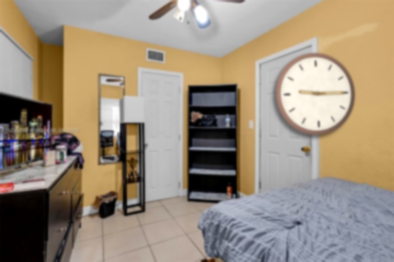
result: 9.15
